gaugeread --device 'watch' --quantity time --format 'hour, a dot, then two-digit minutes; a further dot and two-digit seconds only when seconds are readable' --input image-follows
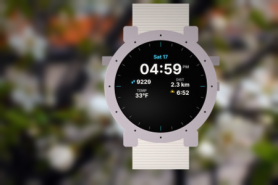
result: 4.59
